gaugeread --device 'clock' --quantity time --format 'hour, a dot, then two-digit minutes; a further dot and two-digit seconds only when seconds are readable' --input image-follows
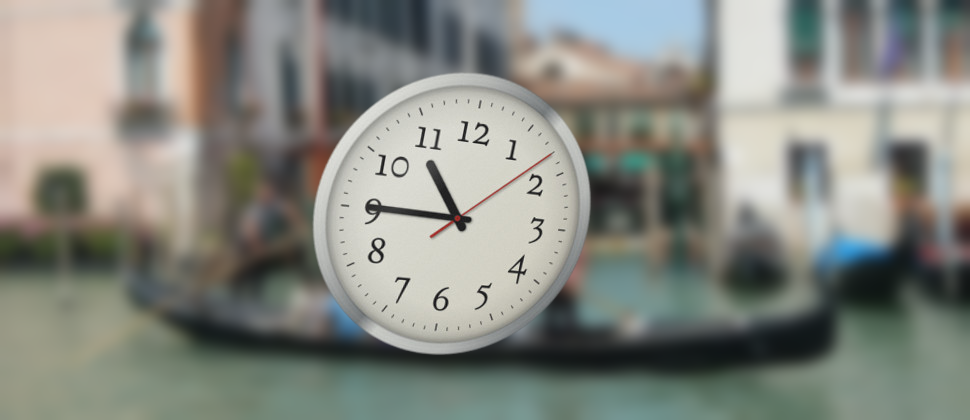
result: 10.45.08
